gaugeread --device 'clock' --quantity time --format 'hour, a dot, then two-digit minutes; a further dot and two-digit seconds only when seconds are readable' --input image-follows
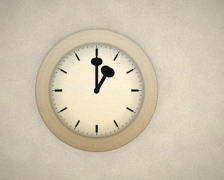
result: 1.00
